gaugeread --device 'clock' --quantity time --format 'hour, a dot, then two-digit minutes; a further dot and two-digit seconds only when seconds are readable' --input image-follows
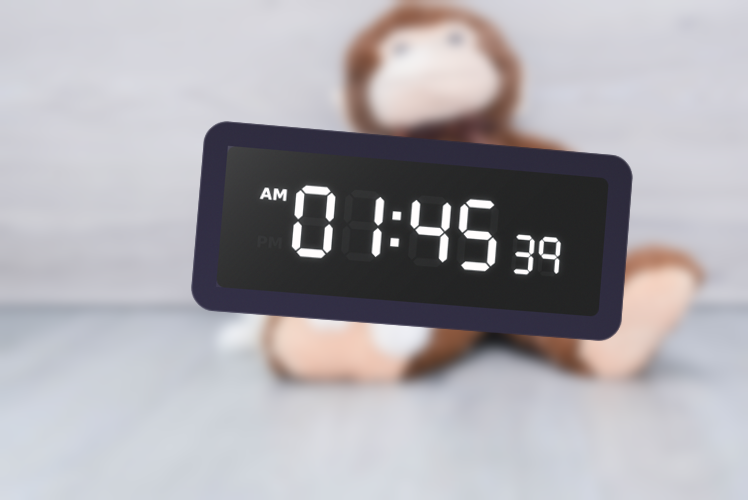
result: 1.45.39
